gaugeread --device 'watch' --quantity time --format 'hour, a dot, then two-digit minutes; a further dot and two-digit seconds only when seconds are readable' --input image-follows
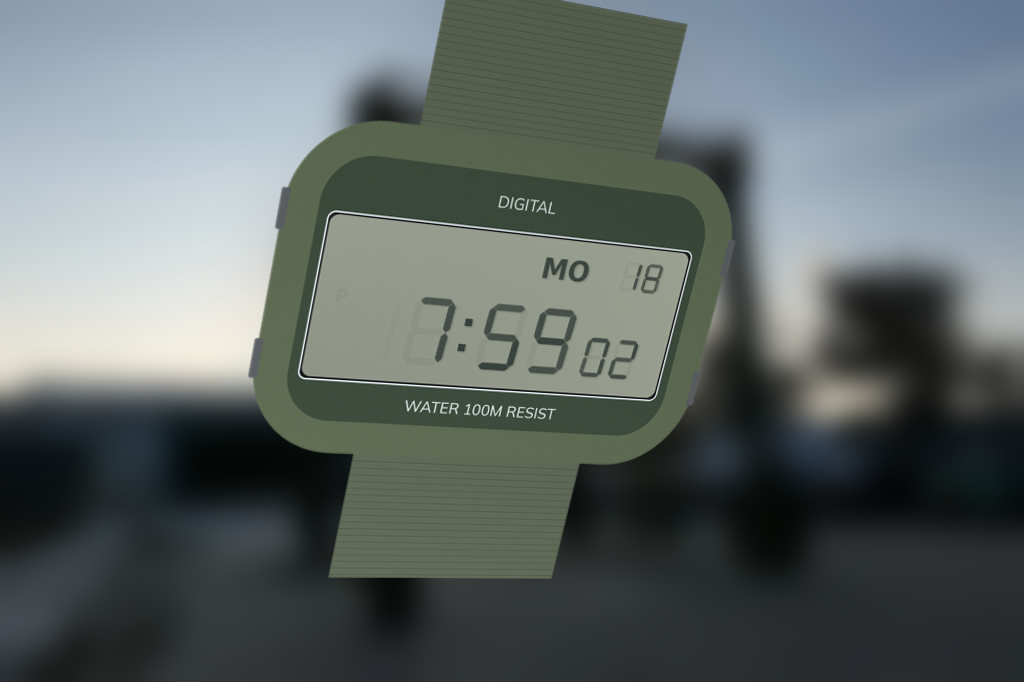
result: 7.59.02
